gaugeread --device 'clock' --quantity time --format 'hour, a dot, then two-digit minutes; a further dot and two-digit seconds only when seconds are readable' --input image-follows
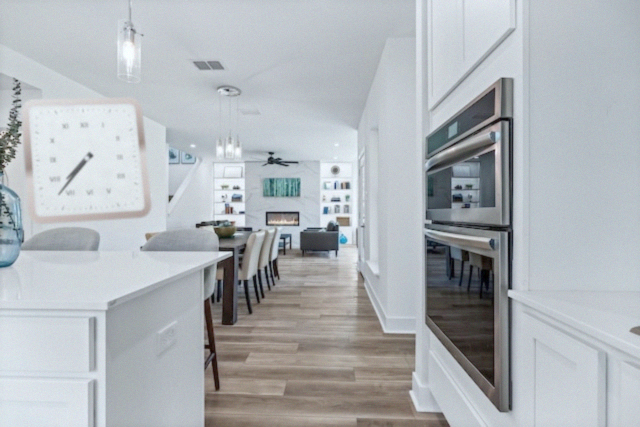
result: 7.37
